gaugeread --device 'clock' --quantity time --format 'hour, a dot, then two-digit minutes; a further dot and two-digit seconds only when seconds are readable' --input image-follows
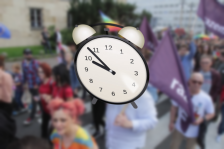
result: 9.53
